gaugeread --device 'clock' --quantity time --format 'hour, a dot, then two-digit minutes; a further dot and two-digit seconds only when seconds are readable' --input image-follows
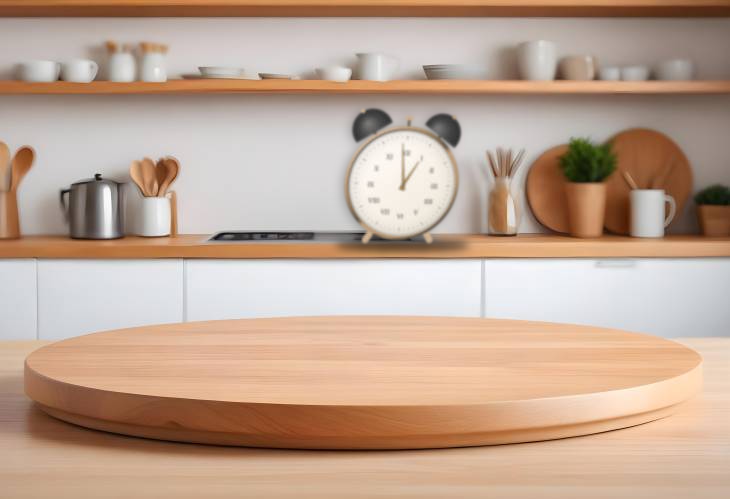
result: 12.59
